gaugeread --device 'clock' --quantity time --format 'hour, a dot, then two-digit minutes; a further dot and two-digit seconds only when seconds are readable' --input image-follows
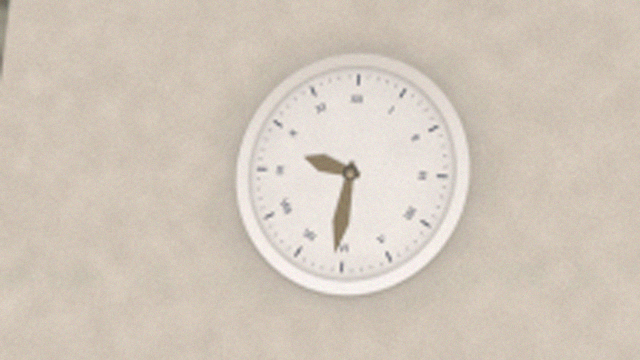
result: 9.31
